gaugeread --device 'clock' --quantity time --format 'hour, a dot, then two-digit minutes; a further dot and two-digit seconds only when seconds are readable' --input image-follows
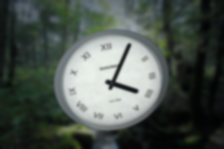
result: 4.05
